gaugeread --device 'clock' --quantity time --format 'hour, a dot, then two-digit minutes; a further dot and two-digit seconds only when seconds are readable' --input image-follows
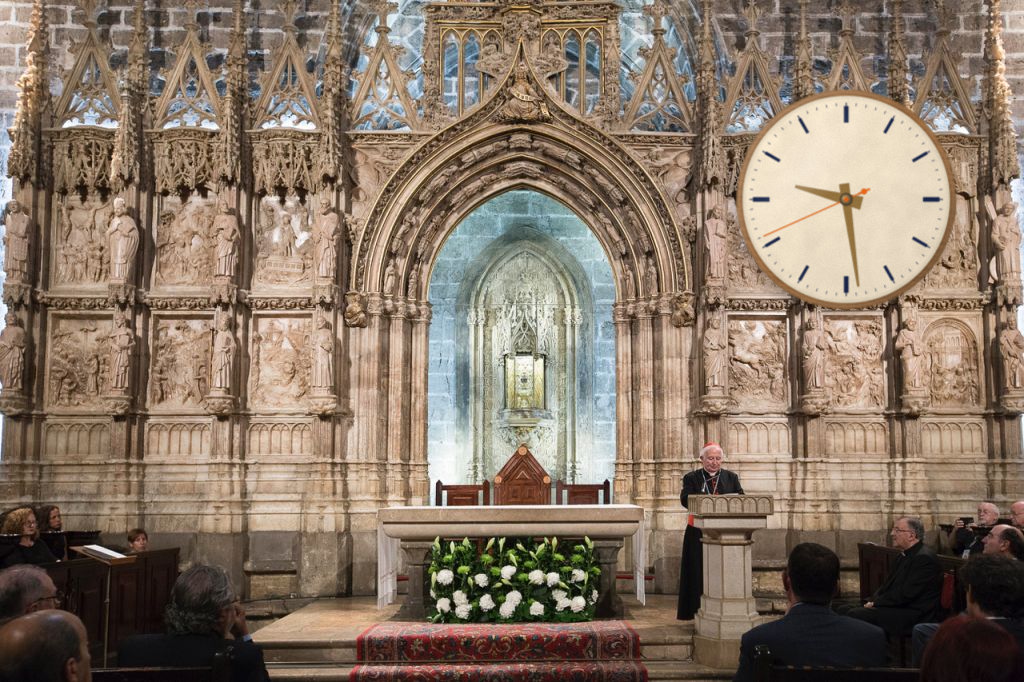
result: 9.28.41
